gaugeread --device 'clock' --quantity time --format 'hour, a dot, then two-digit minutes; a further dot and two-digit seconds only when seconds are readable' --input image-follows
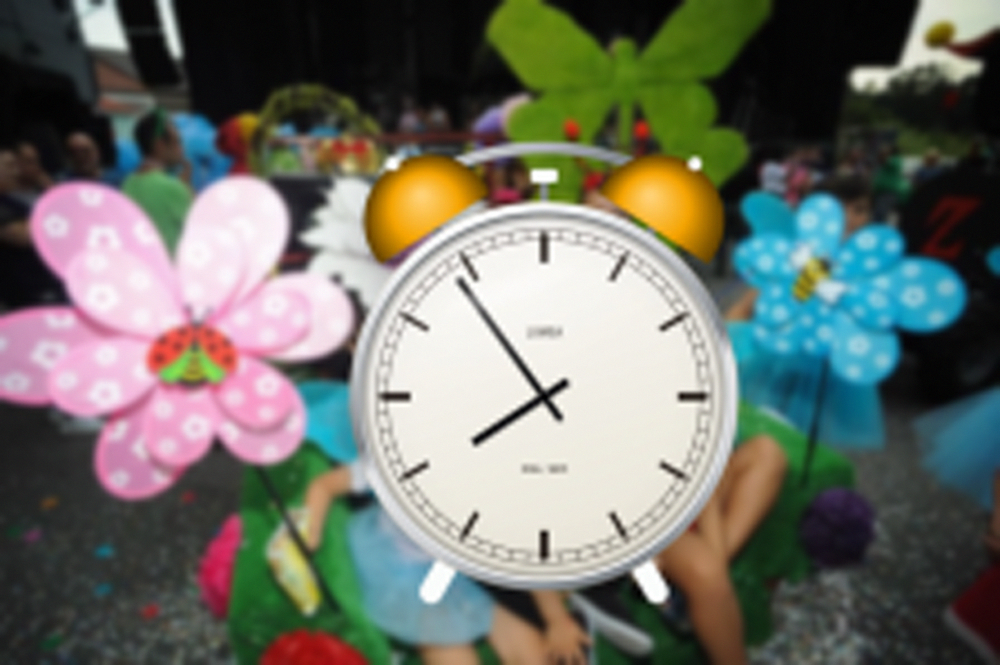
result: 7.54
